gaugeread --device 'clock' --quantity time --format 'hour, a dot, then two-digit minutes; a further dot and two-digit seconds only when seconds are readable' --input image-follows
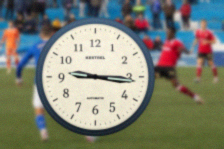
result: 9.16
